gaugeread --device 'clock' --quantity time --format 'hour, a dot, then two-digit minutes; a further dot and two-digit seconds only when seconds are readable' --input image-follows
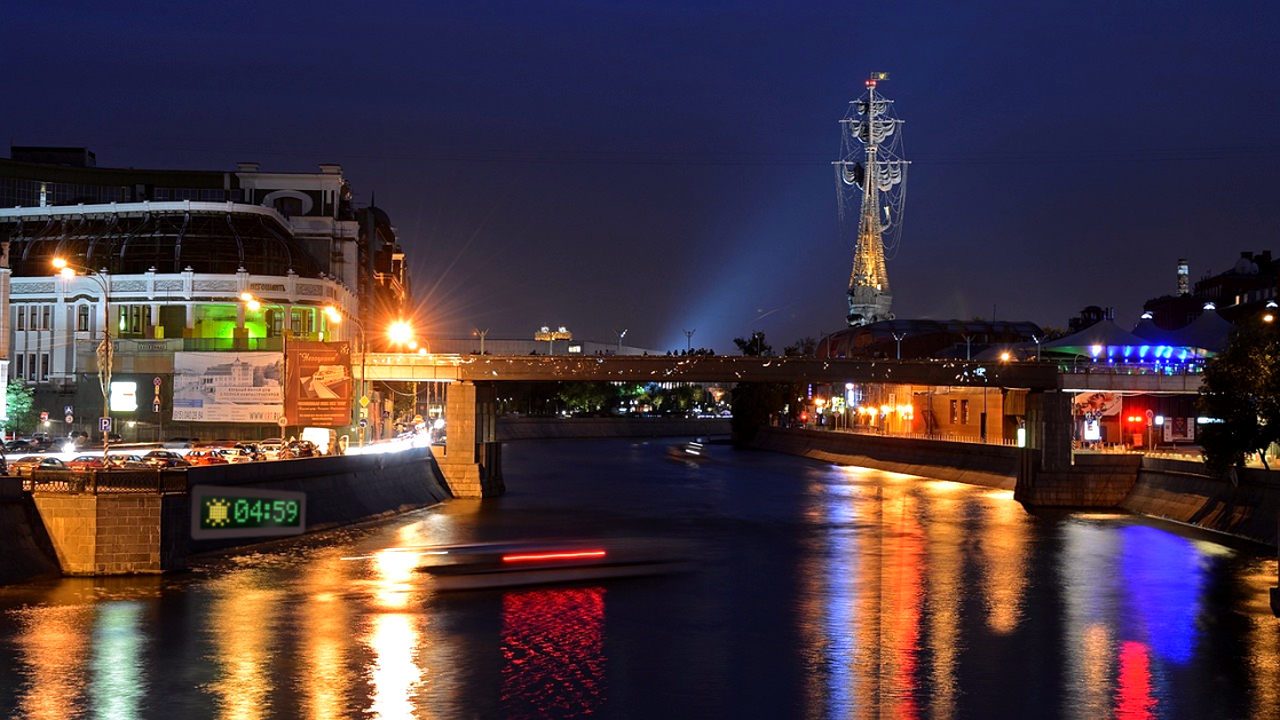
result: 4.59
